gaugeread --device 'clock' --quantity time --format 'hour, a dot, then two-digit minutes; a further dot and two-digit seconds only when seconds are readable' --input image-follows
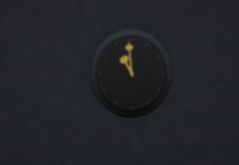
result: 10.59
